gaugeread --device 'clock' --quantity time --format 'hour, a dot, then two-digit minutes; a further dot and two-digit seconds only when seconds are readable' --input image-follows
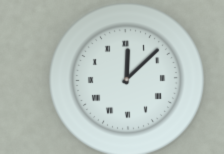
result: 12.08
